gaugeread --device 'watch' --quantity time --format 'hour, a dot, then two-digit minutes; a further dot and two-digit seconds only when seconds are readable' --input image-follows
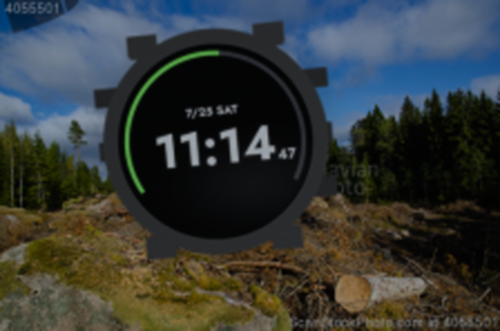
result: 11.14
